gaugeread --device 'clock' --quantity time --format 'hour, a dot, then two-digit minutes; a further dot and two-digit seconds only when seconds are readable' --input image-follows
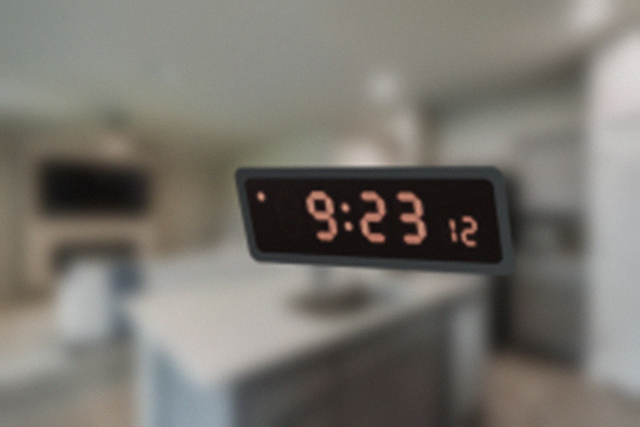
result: 9.23.12
